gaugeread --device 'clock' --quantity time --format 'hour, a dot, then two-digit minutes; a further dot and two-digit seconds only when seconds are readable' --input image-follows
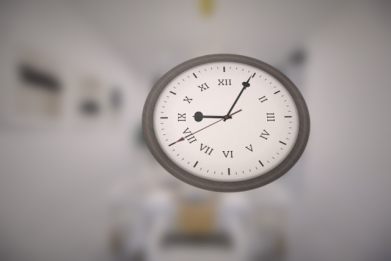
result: 9.04.40
